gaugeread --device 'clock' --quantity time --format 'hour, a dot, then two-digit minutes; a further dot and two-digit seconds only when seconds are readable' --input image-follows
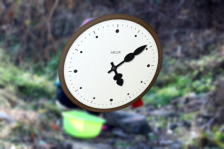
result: 5.09
